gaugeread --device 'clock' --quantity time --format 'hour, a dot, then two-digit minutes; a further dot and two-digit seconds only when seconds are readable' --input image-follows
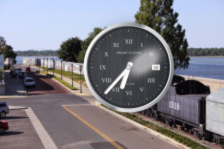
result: 6.37
